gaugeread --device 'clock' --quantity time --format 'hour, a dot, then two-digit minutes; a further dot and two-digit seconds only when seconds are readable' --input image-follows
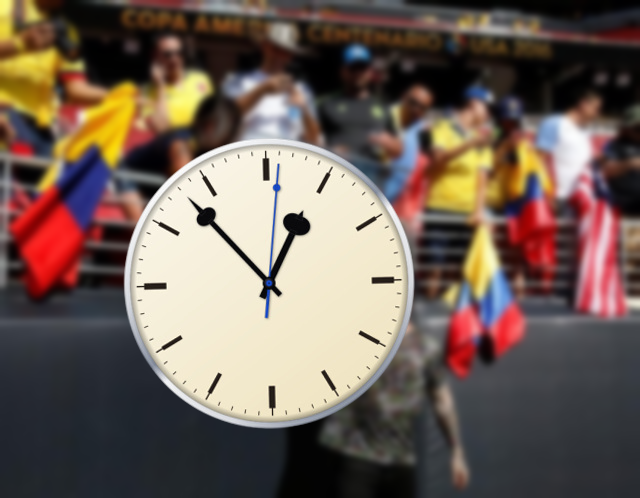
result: 12.53.01
